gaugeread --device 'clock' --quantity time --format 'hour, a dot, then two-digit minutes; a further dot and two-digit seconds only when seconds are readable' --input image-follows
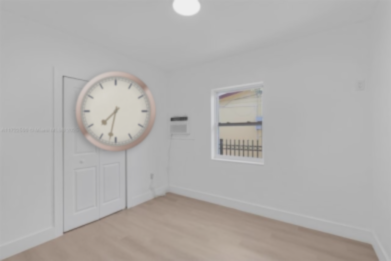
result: 7.32
